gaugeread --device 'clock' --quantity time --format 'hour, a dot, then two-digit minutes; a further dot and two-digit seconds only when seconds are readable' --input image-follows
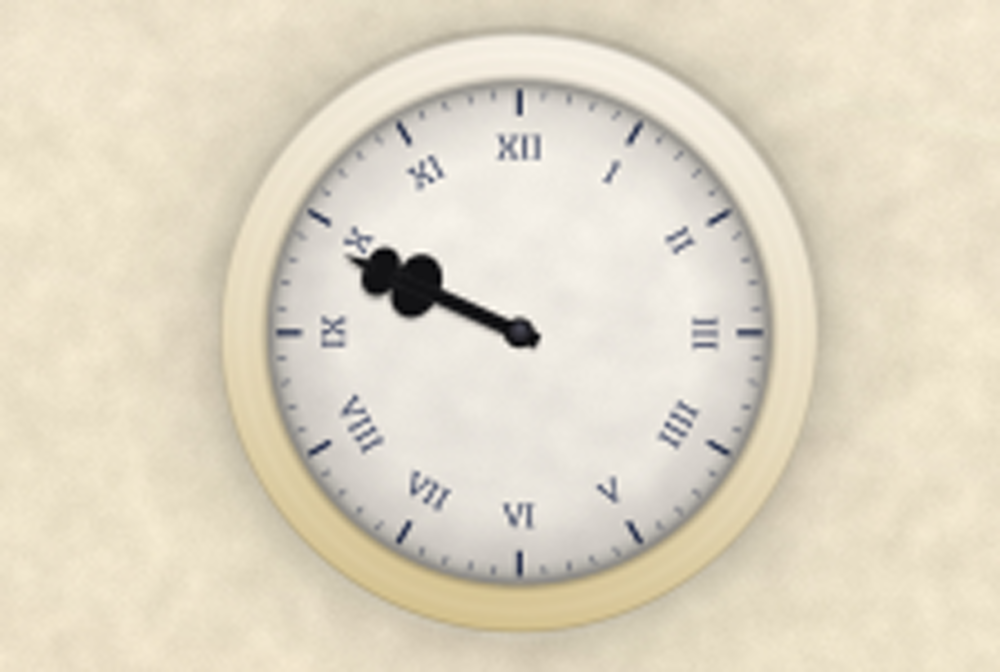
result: 9.49
